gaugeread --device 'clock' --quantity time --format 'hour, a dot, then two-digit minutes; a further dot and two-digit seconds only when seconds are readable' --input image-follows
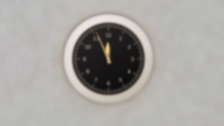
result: 11.56
